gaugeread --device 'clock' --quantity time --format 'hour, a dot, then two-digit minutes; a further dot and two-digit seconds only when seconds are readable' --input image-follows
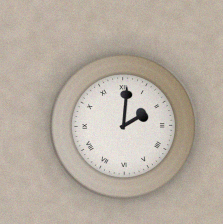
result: 2.01
